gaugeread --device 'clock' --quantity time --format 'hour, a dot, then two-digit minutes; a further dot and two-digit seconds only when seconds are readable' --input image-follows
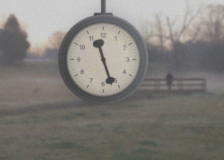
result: 11.27
